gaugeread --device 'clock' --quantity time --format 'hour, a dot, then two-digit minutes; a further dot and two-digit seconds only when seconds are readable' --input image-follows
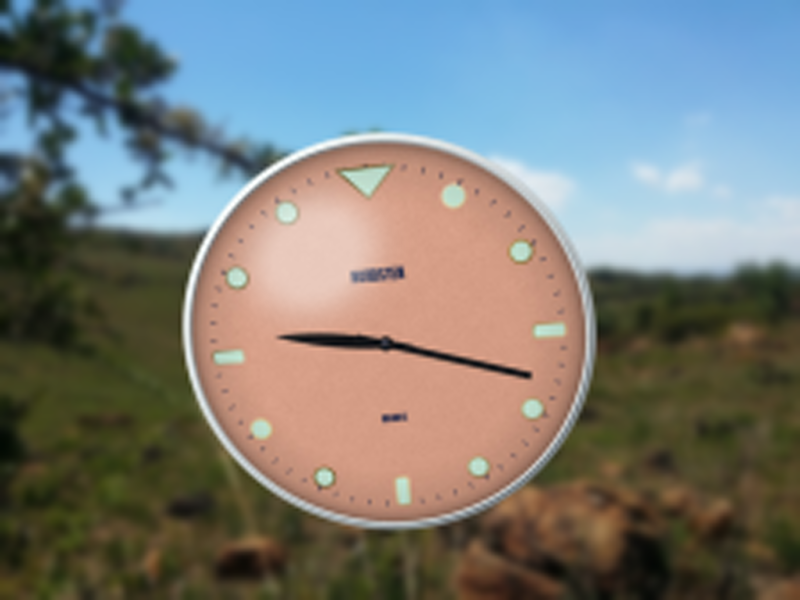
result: 9.18
